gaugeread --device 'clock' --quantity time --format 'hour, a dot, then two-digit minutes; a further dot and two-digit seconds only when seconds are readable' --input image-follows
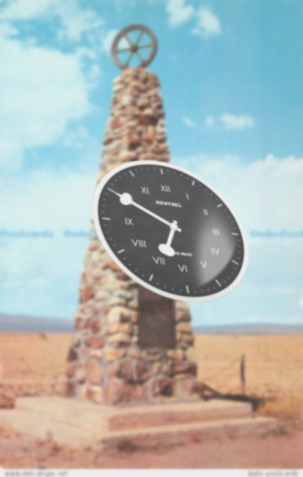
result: 6.50
